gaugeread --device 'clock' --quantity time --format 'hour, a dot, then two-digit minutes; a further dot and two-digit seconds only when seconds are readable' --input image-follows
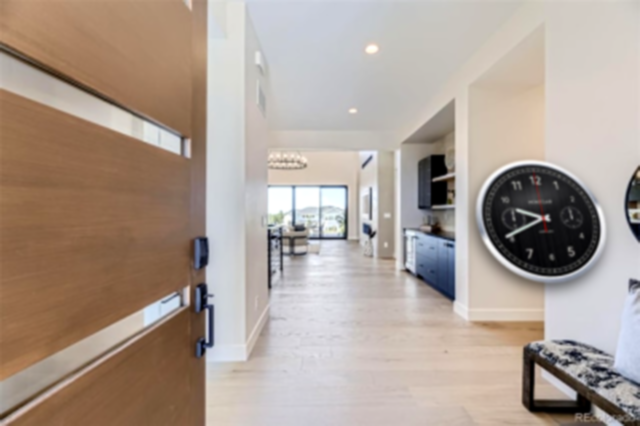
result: 9.41
